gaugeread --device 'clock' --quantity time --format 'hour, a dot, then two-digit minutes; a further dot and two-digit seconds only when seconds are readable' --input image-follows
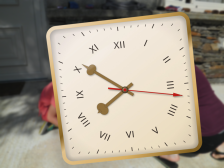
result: 7.51.17
